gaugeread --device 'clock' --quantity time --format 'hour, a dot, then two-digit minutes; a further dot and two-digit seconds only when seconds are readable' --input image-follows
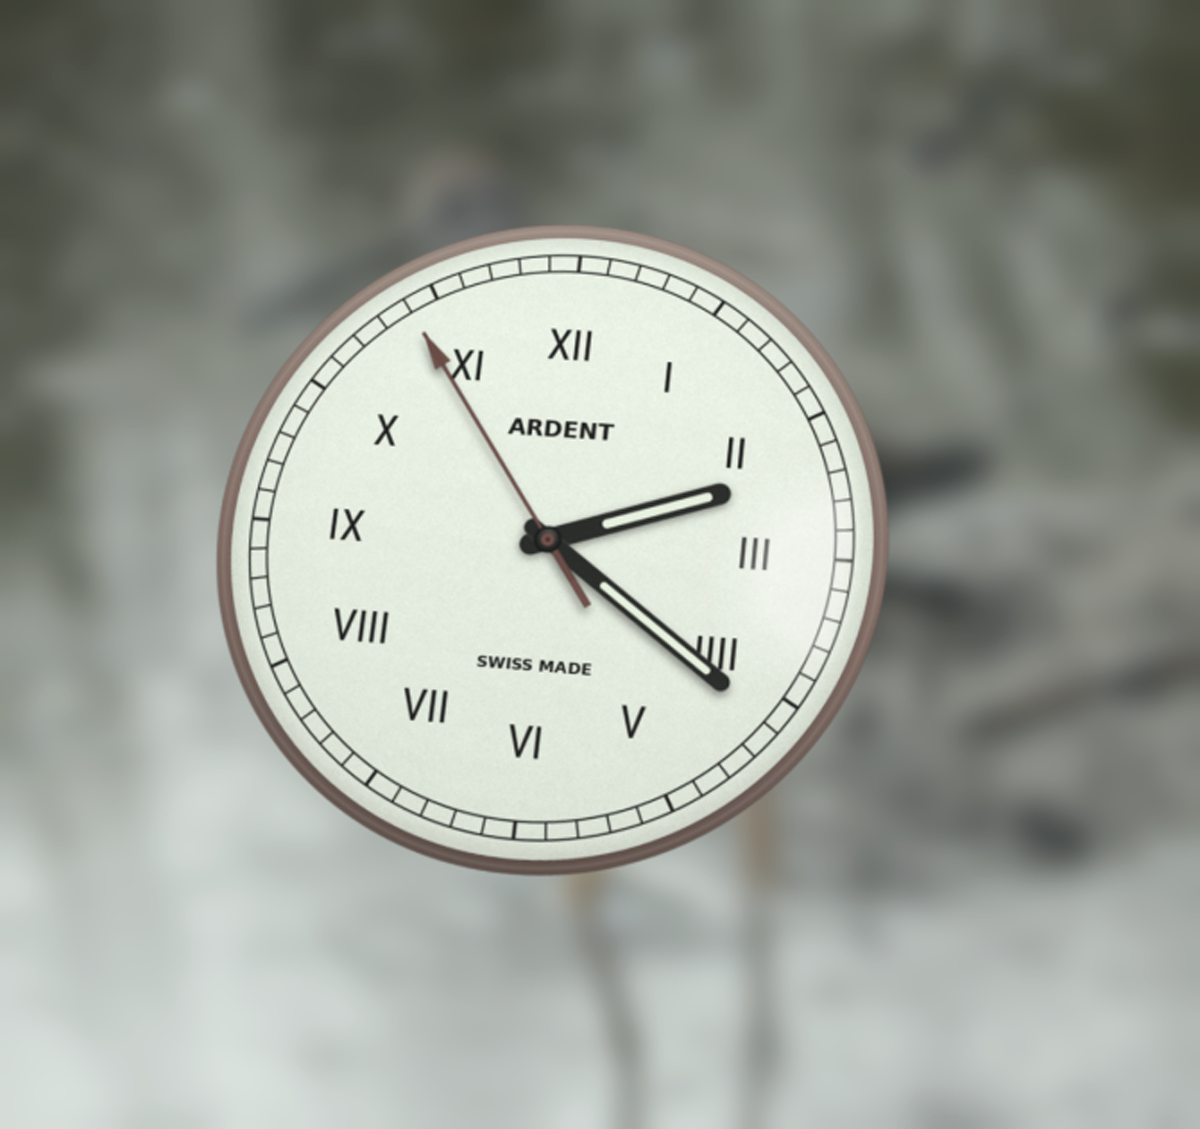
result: 2.20.54
